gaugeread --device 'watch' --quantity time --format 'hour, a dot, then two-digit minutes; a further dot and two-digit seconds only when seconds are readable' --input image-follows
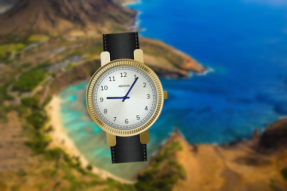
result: 9.06
